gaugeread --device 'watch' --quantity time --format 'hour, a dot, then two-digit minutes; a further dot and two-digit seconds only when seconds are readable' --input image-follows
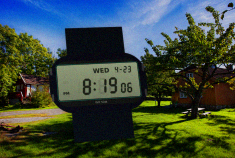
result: 8.19.06
